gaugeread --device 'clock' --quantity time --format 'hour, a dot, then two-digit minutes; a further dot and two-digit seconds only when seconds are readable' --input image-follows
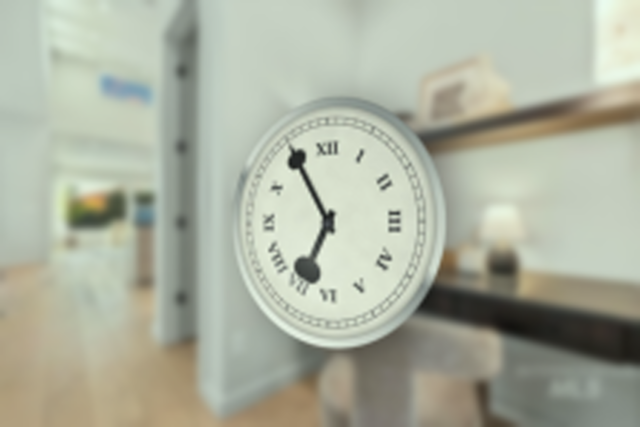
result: 6.55
